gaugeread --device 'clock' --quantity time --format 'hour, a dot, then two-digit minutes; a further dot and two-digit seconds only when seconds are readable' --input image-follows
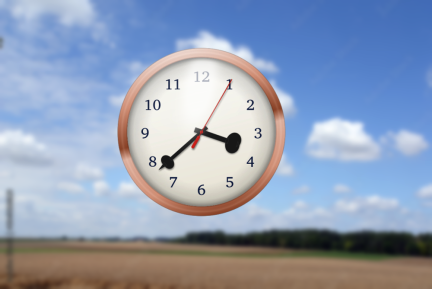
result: 3.38.05
